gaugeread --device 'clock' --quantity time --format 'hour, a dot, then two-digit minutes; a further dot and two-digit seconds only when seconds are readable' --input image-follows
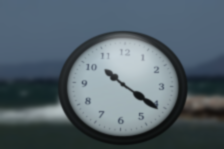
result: 10.21
